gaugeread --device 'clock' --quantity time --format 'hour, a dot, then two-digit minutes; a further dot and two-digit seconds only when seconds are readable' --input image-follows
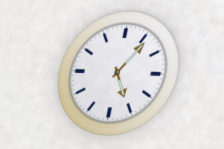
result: 5.06
